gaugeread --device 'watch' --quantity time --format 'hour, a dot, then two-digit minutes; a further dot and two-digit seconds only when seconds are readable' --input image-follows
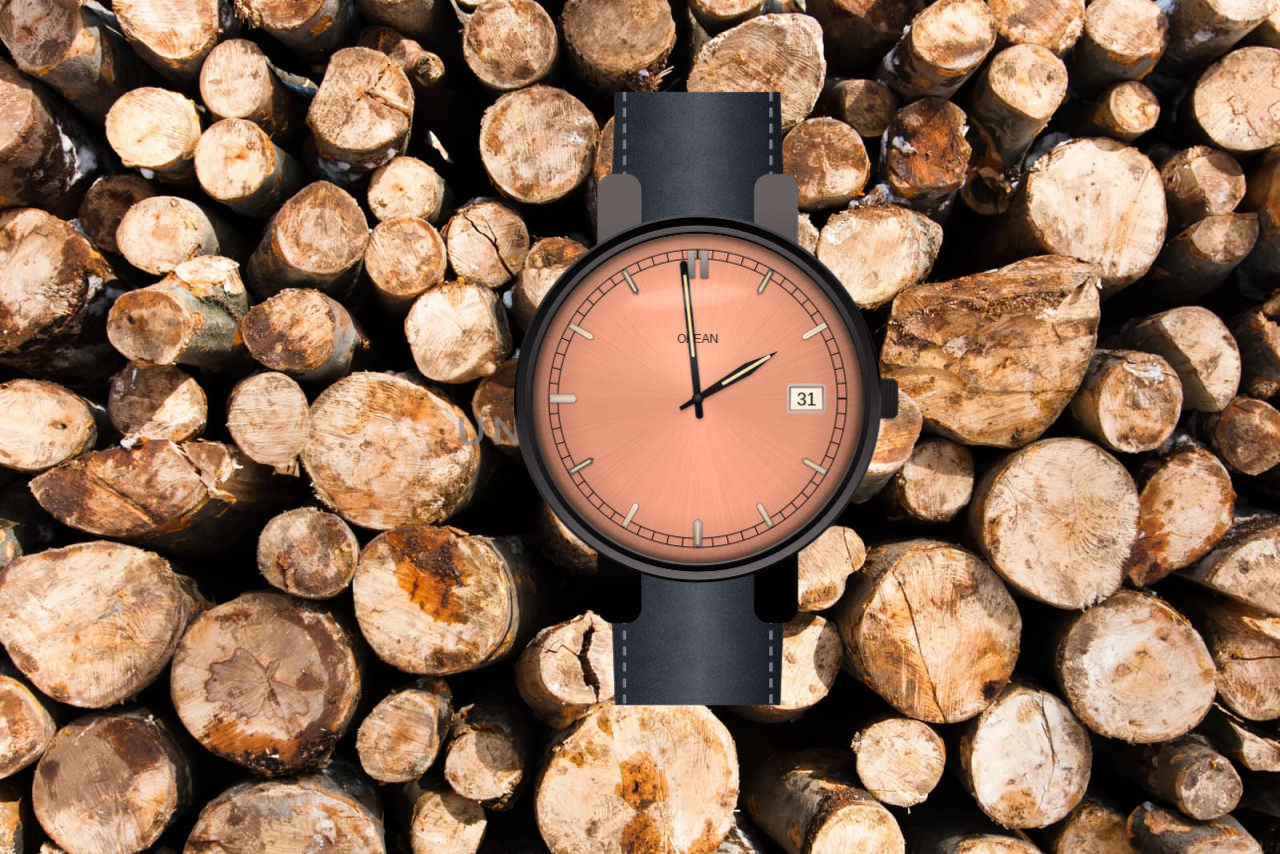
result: 1.59
